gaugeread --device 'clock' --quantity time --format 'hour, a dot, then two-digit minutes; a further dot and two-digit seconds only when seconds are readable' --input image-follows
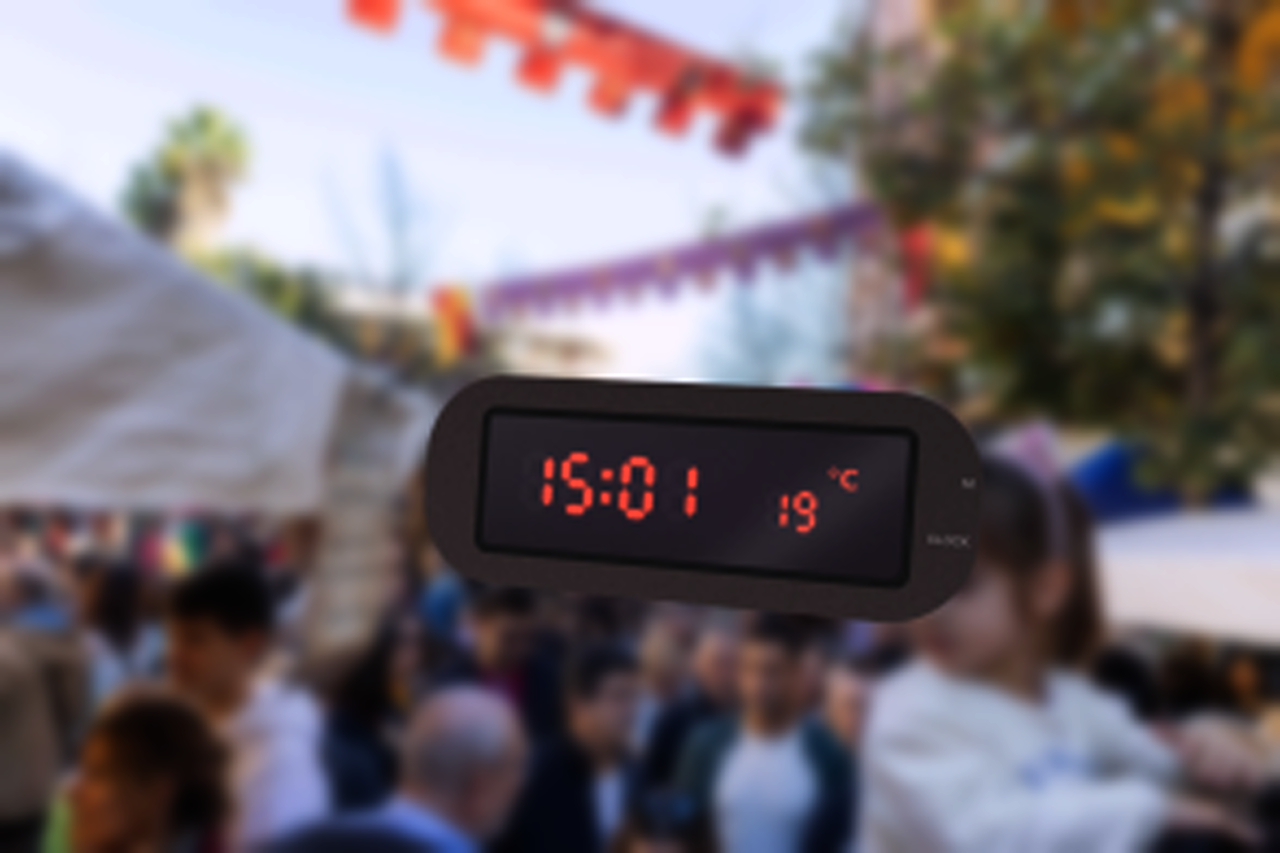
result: 15.01
